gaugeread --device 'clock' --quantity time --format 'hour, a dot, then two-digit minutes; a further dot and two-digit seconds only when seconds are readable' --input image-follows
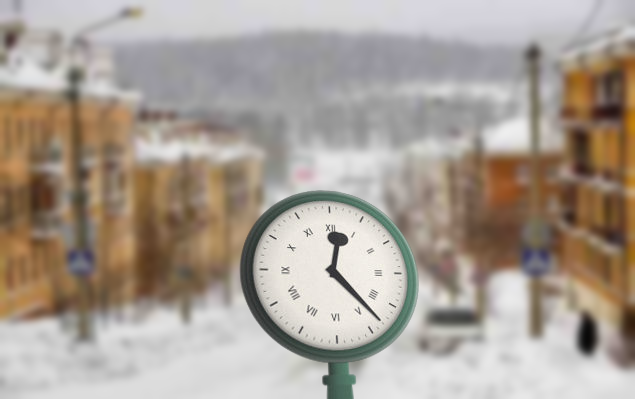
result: 12.23
